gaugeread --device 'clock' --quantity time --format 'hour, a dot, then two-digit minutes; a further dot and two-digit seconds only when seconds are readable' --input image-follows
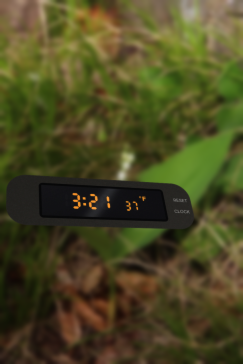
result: 3.21
